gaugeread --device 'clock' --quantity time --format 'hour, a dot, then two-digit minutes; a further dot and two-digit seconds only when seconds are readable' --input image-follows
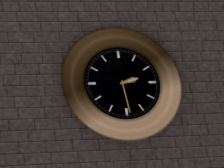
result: 2.29
